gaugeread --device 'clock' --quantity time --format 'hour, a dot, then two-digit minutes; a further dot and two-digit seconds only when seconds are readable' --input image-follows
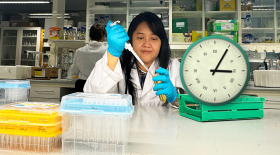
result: 3.05
